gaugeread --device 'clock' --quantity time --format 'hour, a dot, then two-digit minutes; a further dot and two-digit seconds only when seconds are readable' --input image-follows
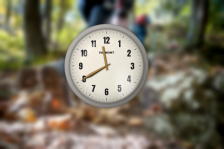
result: 11.40
